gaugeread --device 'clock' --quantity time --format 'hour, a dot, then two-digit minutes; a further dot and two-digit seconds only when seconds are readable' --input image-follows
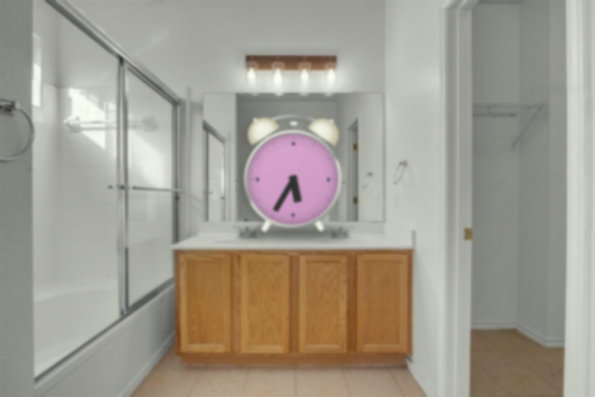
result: 5.35
